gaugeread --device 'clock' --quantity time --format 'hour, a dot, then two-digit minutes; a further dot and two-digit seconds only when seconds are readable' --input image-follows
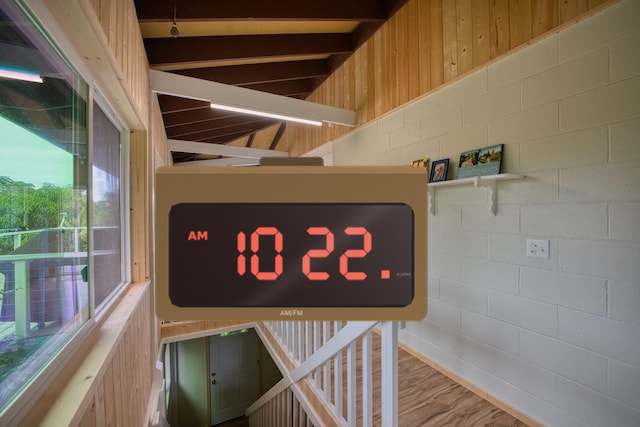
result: 10.22
